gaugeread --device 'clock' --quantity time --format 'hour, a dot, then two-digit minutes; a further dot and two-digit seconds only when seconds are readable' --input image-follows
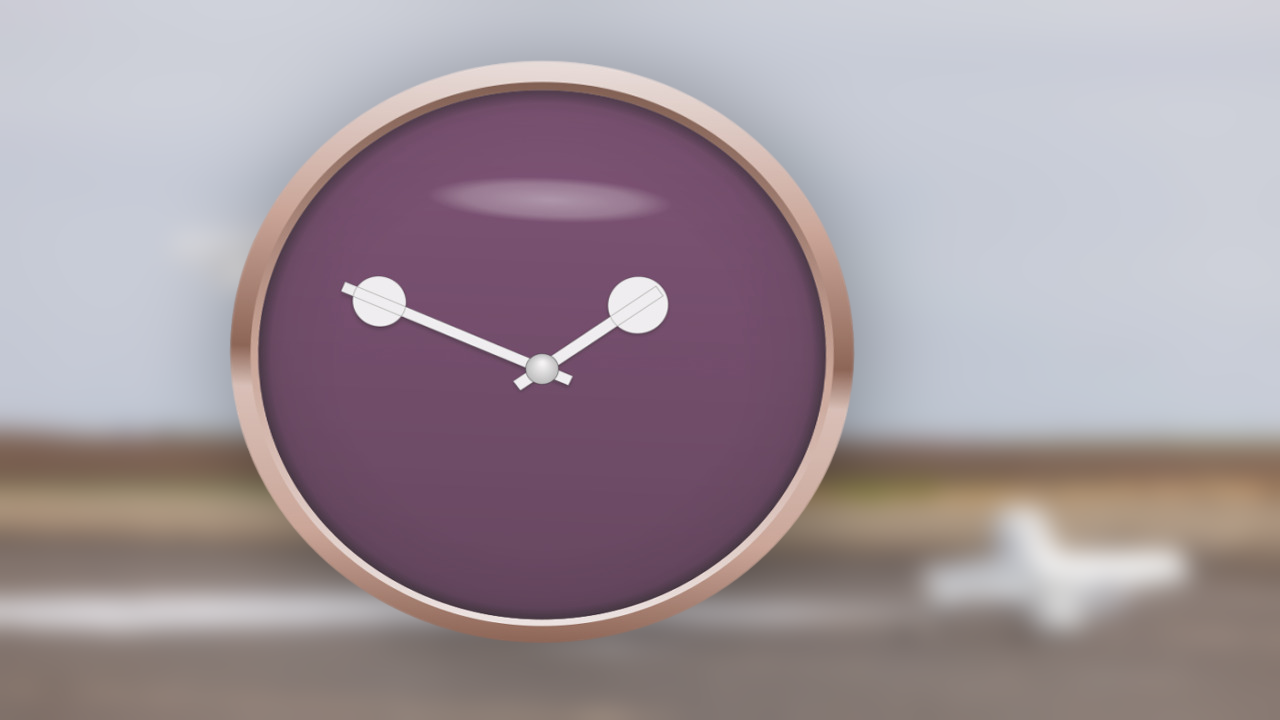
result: 1.49
